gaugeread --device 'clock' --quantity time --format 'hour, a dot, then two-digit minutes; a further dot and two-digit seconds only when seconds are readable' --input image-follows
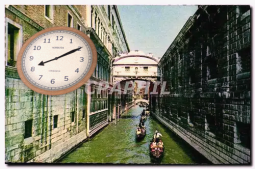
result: 8.10
